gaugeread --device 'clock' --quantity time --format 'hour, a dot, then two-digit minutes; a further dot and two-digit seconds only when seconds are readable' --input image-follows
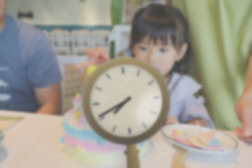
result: 7.41
